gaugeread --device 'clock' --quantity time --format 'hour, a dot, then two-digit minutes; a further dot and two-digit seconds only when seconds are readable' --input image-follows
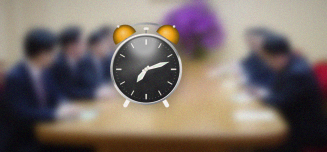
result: 7.12
